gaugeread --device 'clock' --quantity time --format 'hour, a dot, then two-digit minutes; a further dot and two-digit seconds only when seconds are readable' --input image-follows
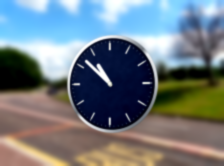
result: 10.52
